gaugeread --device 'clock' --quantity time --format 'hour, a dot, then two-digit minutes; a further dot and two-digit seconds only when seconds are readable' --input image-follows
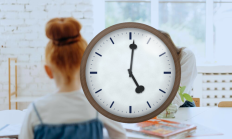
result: 5.01
